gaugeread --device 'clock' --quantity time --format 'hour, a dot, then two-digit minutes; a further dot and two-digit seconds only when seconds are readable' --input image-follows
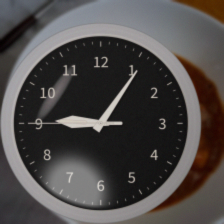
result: 9.05.45
